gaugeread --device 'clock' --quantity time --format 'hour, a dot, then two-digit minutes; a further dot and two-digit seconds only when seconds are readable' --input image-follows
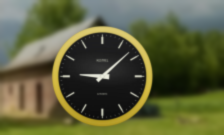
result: 9.08
